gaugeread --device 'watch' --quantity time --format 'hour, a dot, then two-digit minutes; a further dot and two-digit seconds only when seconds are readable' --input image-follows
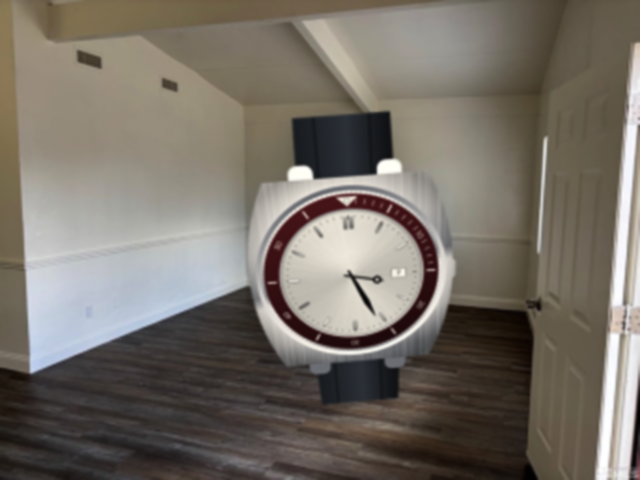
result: 3.26
